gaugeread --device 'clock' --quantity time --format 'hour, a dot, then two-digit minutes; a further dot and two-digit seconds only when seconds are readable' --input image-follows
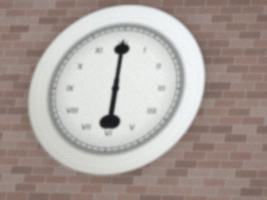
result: 6.00
